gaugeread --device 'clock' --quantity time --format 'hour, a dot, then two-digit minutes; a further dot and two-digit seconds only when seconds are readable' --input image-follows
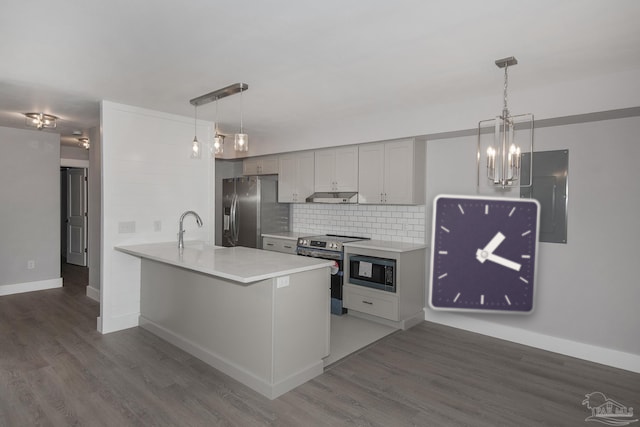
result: 1.18
